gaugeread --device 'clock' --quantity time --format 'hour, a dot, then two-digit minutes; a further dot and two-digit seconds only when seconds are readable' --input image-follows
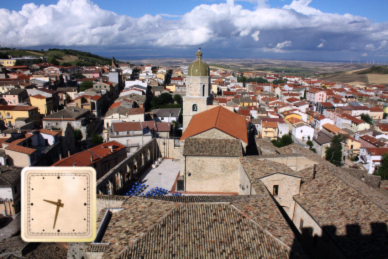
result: 9.32
